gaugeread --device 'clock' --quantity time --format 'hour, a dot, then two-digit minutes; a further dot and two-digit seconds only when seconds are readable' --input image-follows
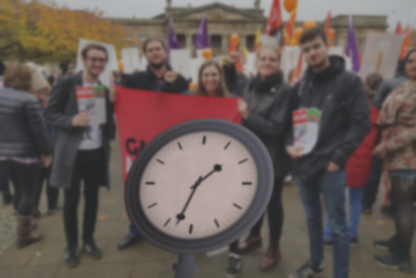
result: 1.33
